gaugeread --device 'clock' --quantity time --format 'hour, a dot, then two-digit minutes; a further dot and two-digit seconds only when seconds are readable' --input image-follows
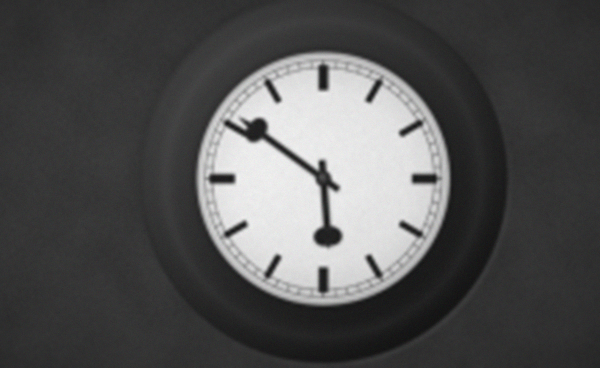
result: 5.51
